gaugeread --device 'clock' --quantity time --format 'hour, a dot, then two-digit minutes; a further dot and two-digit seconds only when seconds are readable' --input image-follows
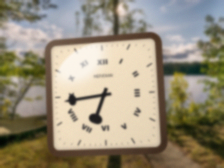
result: 6.44
